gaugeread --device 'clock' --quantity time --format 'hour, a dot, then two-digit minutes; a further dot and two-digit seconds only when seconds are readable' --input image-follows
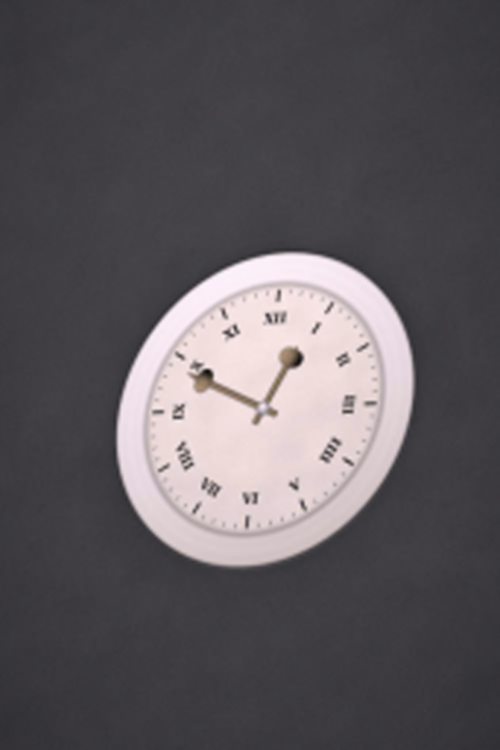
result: 12.49
